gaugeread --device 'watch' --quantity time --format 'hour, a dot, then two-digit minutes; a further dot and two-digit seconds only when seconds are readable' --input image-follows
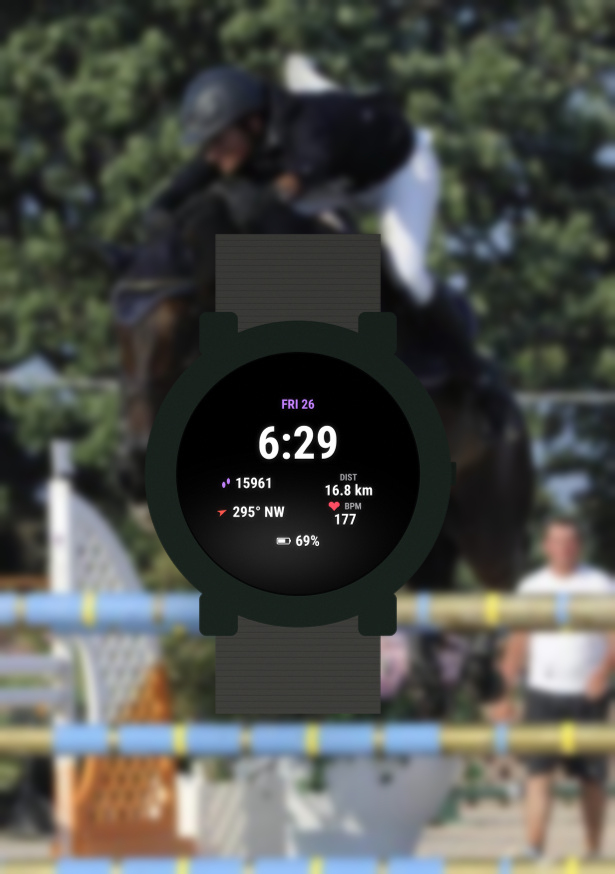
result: 6.29
